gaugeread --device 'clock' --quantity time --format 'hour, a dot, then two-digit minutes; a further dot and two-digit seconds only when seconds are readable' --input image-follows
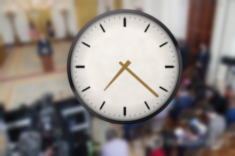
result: 7.22
